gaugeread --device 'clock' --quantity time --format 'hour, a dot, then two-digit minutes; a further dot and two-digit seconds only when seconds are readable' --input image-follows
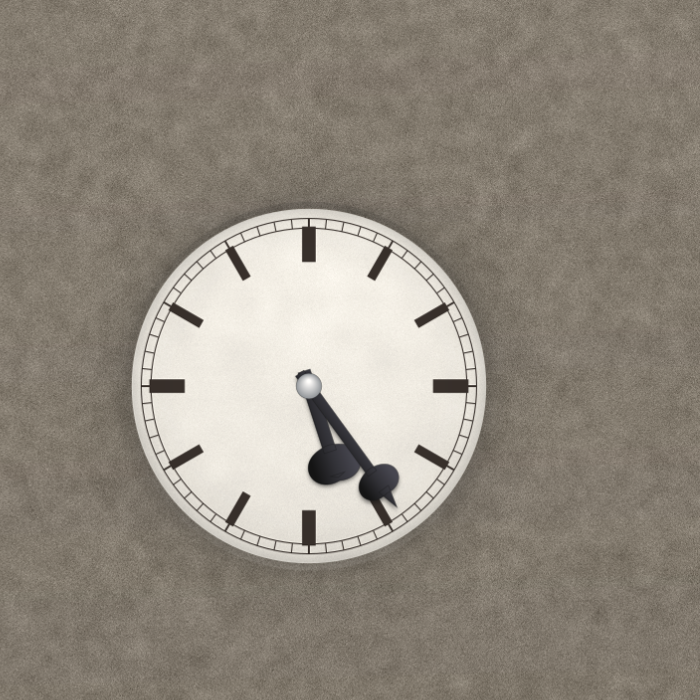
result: 5.24
